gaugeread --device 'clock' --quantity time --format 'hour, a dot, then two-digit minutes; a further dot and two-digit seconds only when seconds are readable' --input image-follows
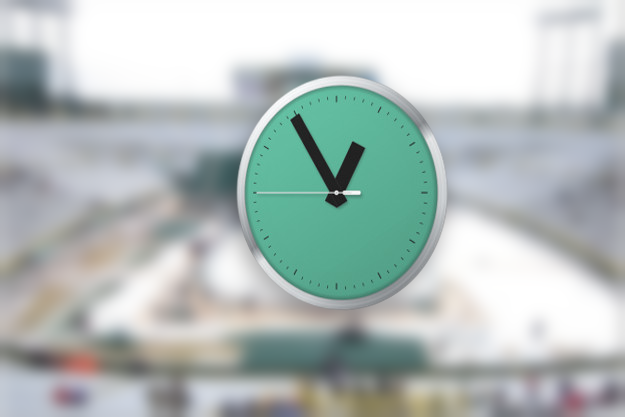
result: 12.54.45
